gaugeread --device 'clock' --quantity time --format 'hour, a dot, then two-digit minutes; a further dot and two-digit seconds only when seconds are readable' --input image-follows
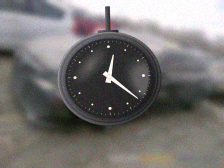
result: 12.22
